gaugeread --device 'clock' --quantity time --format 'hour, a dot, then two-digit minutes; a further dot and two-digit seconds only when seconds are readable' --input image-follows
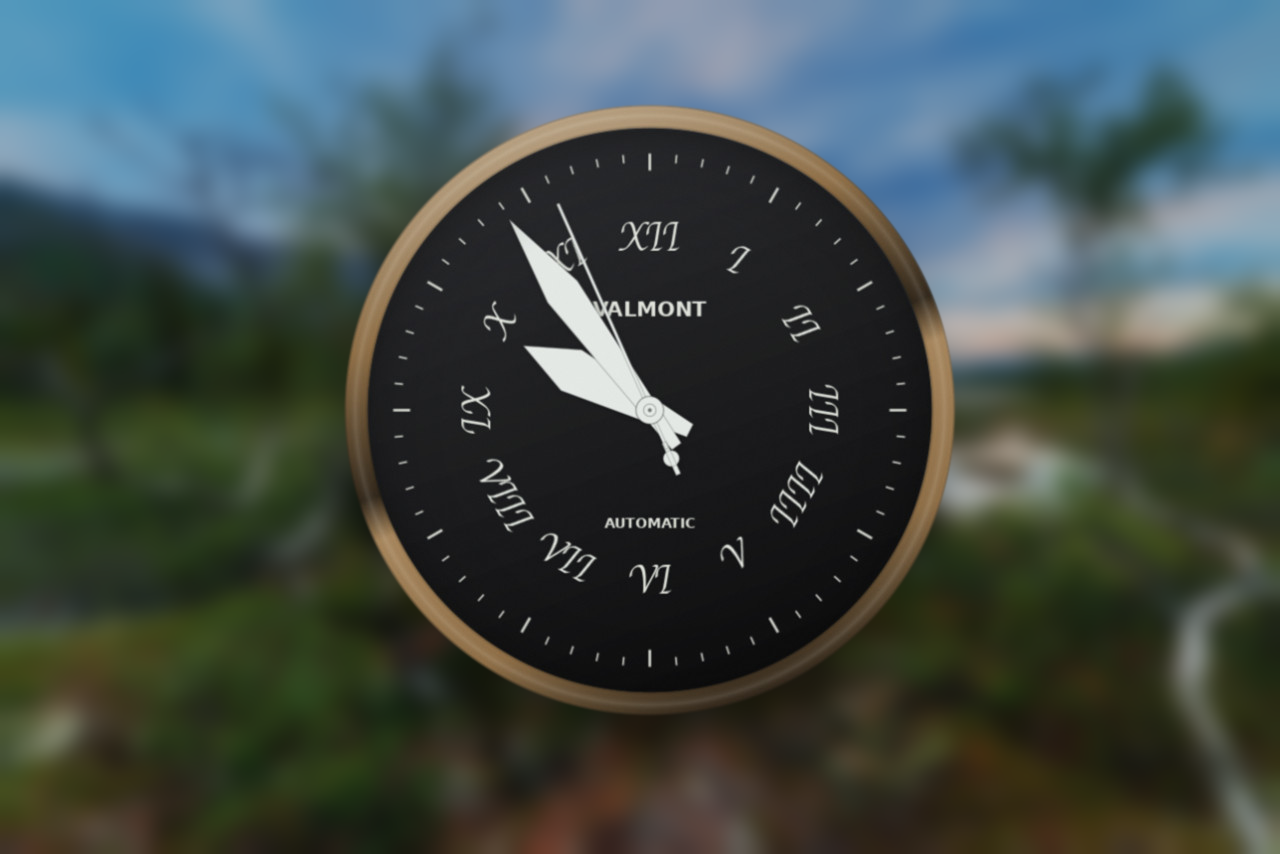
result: 9.53.56
